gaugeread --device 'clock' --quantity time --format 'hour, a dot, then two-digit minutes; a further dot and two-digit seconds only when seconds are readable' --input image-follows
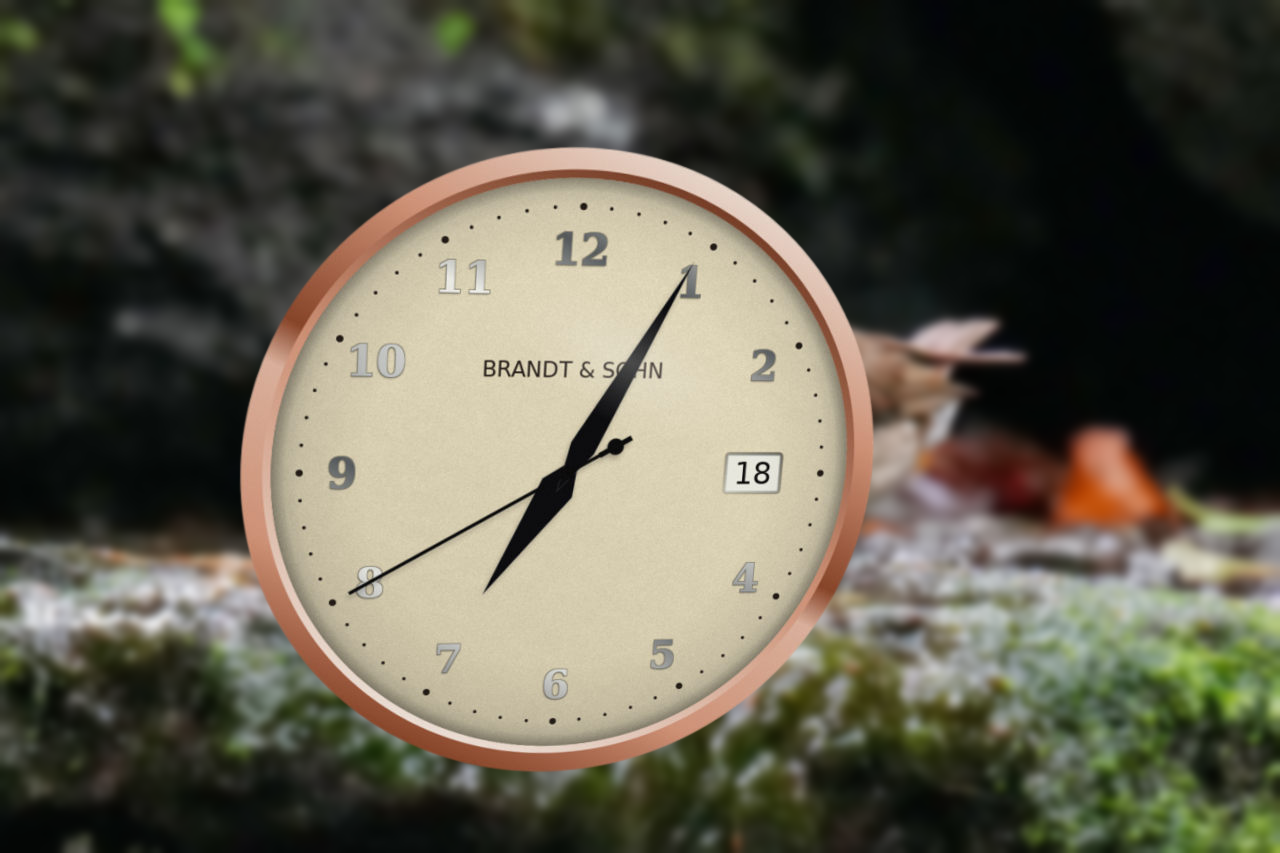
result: 7.04.40
